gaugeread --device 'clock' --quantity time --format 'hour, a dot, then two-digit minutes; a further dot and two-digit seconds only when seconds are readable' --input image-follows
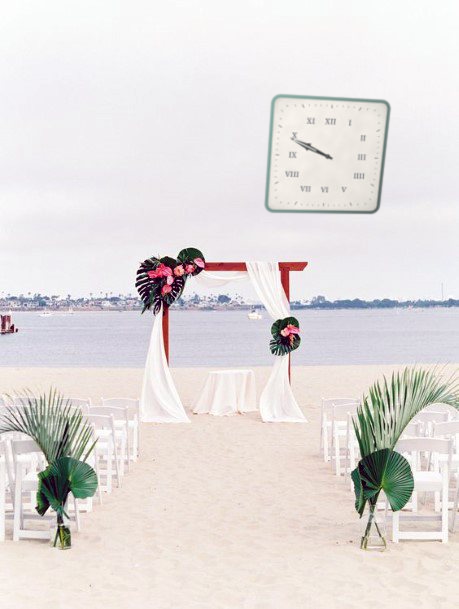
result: 9.49
